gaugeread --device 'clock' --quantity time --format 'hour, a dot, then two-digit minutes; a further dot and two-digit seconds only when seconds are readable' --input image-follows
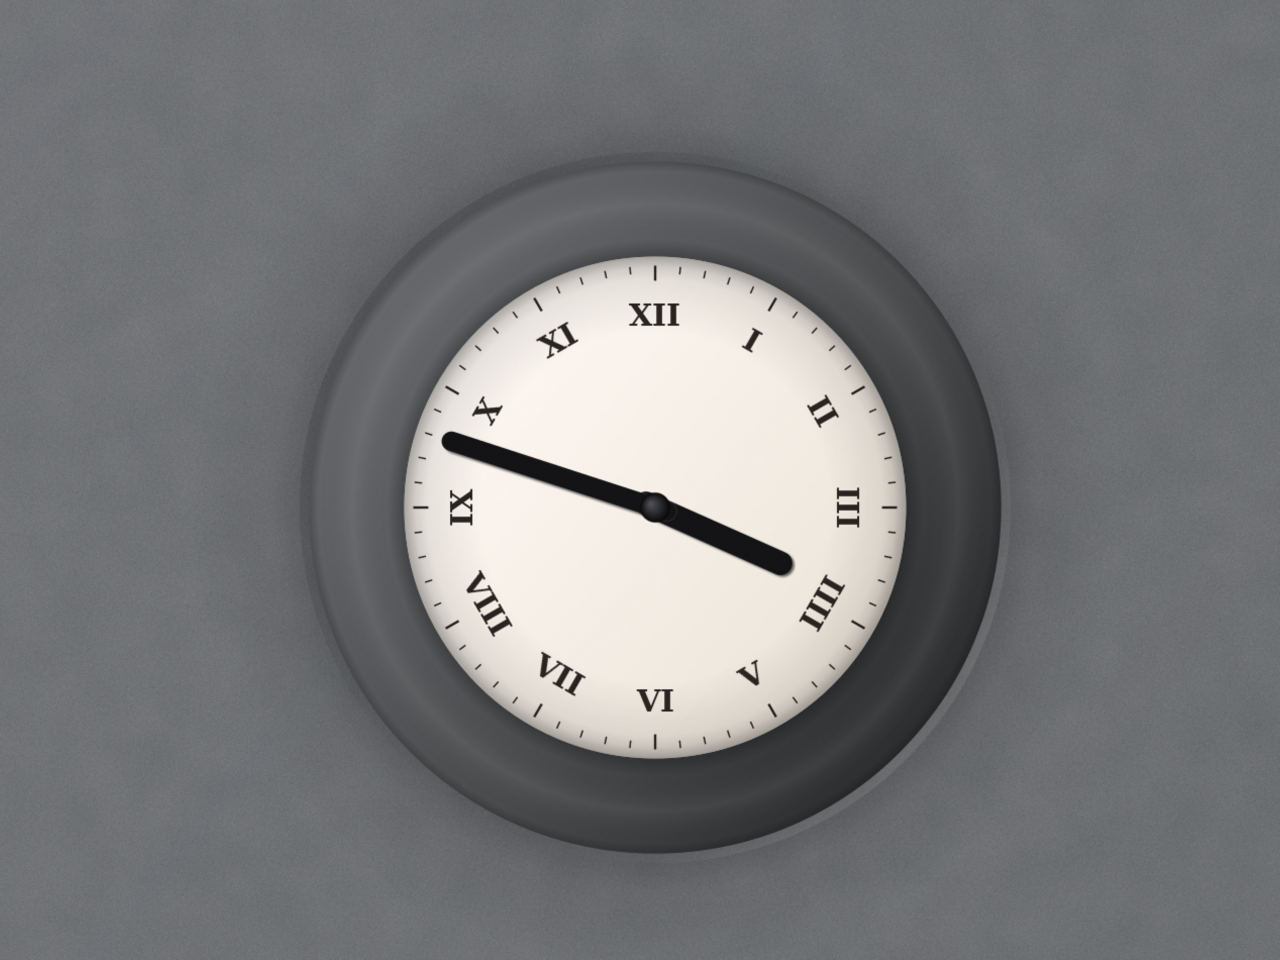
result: 3.48
